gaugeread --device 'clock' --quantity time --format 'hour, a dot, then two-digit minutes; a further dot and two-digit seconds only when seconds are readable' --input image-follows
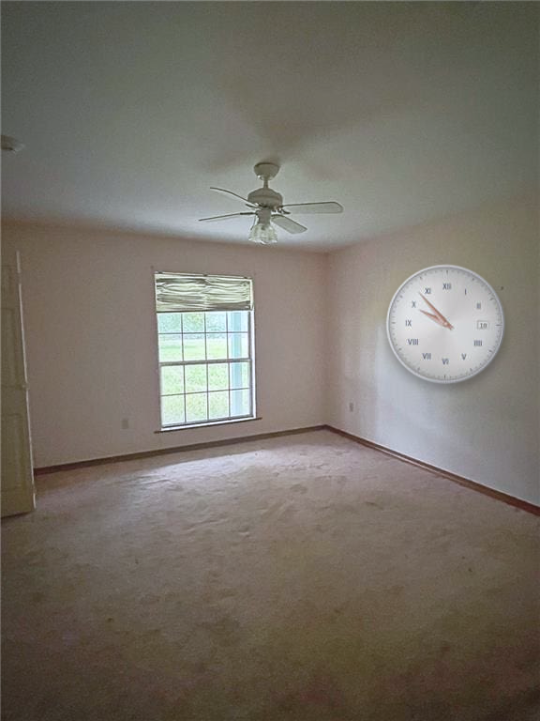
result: 9.53
